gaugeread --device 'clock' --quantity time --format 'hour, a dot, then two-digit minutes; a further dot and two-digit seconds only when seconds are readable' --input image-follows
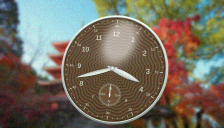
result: 3.42
